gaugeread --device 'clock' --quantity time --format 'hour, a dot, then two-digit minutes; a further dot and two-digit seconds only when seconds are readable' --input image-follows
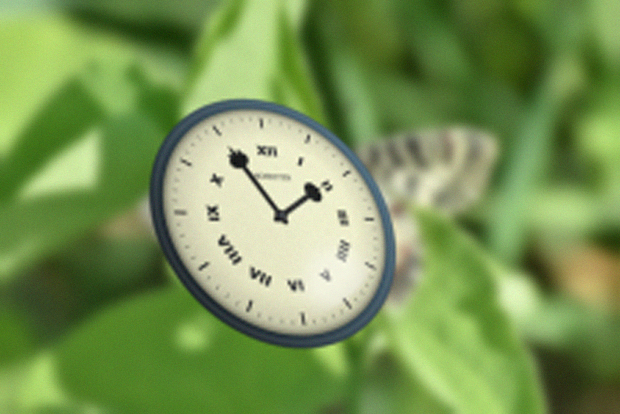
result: 1.55
